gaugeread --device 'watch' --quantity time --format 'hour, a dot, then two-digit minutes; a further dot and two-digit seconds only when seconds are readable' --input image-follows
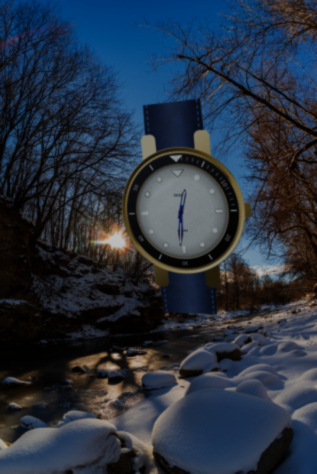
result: 12.31
